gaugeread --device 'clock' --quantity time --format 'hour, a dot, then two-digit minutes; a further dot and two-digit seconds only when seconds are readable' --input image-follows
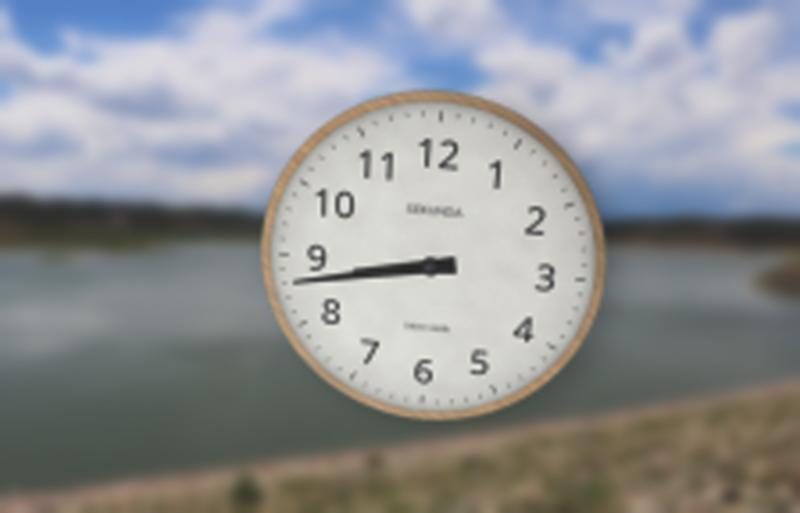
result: 8.43
